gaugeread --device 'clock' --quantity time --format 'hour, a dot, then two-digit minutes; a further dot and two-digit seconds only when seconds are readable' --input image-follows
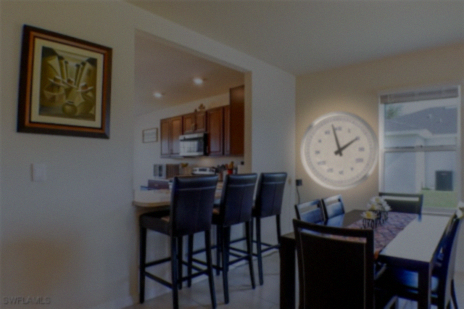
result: 1.58
